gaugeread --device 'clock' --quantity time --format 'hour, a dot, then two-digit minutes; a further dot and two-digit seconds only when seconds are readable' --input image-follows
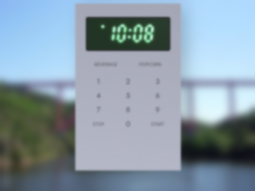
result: 10.08
